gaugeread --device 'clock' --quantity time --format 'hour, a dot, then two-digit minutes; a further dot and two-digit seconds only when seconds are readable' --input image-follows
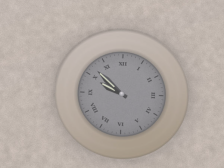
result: 9.52
